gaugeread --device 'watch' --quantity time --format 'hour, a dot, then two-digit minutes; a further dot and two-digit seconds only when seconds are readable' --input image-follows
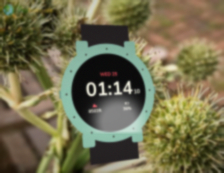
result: 1.14
